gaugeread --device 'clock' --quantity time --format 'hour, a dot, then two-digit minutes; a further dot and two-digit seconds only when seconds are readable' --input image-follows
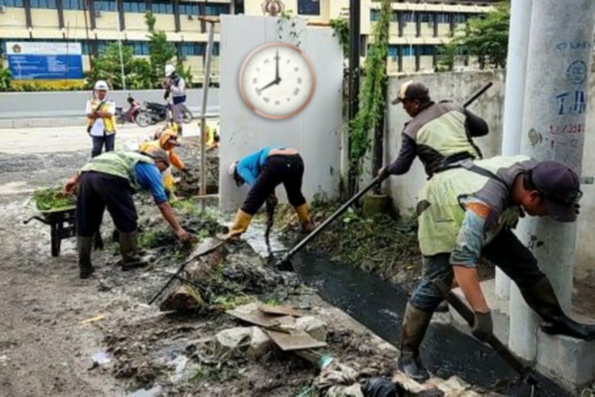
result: 8.00
